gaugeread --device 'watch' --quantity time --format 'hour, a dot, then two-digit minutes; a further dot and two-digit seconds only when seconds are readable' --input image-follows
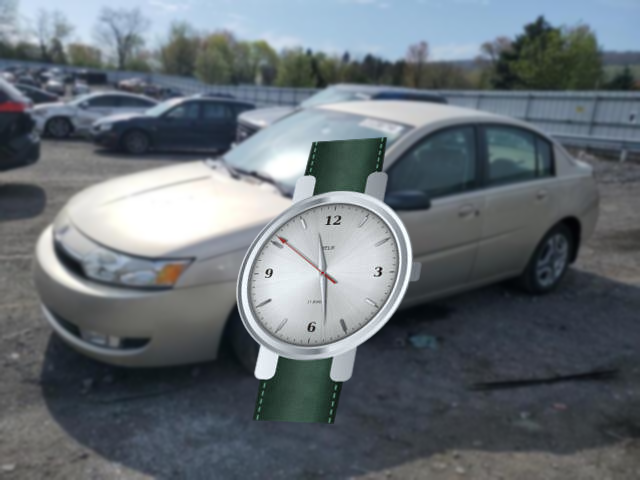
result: 11.27.51
